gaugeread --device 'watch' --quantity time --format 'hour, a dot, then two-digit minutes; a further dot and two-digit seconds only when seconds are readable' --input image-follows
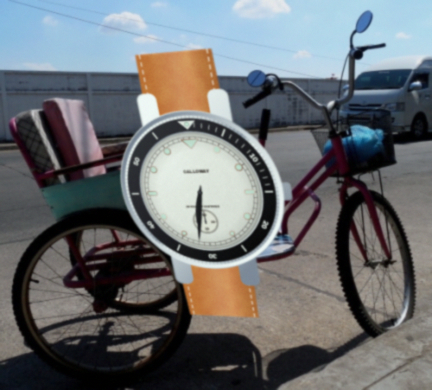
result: 6.32
